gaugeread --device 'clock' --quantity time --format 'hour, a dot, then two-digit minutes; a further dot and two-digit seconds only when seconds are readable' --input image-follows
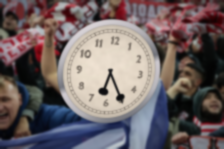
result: 6.25
